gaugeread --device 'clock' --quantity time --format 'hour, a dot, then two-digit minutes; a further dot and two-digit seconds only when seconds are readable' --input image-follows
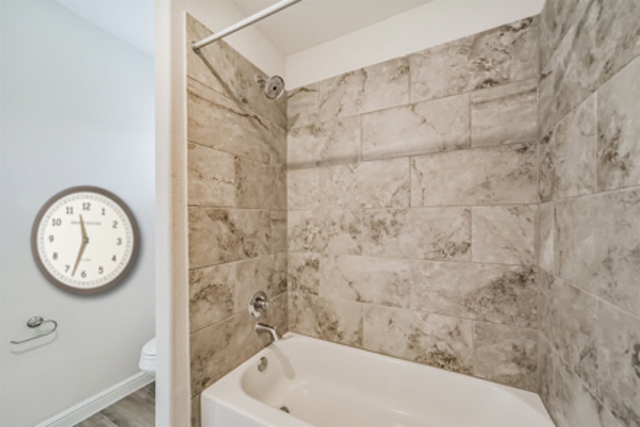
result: 11.33
